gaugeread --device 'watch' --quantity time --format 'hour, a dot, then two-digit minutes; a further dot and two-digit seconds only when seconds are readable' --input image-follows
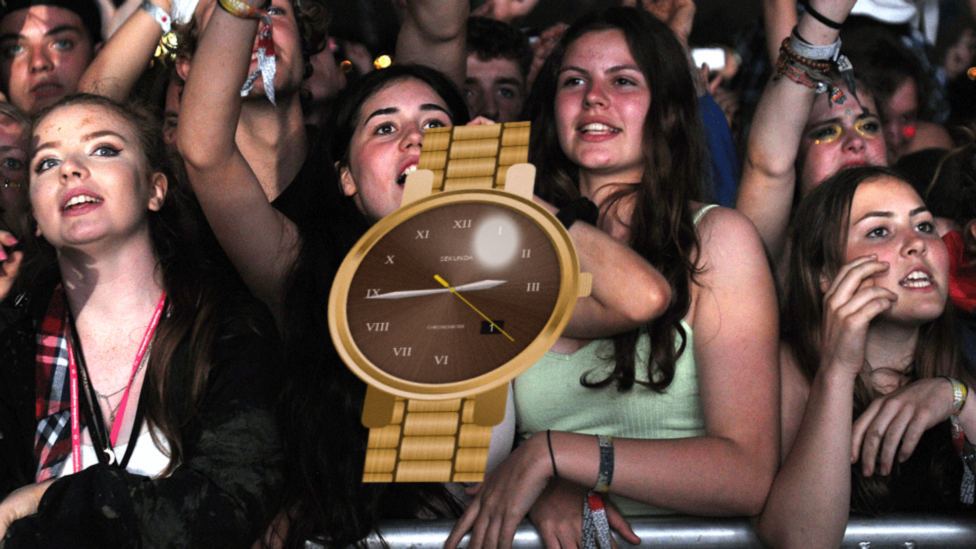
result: 2.44.22
